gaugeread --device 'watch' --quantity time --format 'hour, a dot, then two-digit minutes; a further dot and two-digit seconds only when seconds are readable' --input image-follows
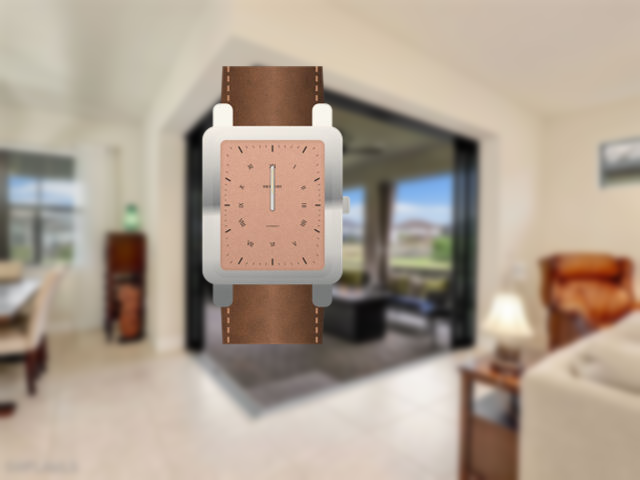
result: 12.00
